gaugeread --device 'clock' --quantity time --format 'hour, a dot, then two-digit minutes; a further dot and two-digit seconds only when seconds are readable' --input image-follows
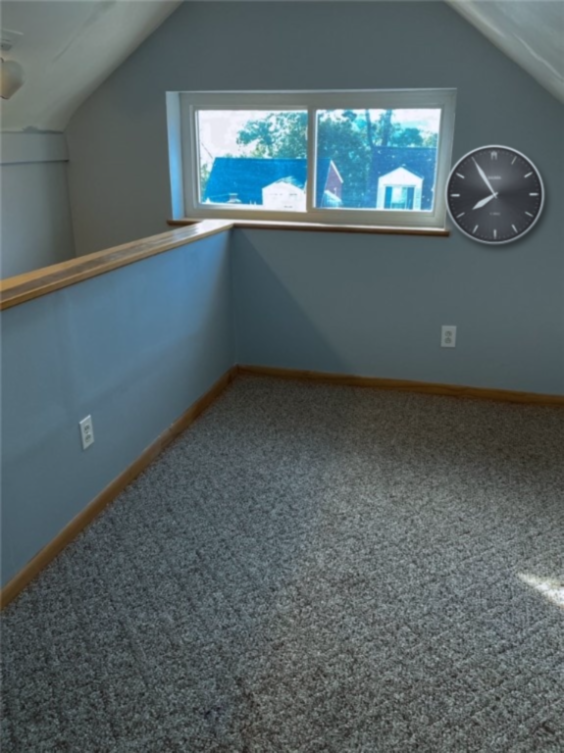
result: 7.55
